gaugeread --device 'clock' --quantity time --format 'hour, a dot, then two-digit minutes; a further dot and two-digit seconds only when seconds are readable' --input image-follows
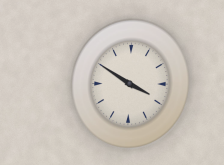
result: 3.50
